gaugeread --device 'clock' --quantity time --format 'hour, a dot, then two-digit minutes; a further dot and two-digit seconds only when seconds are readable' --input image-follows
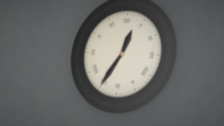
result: 12.35
